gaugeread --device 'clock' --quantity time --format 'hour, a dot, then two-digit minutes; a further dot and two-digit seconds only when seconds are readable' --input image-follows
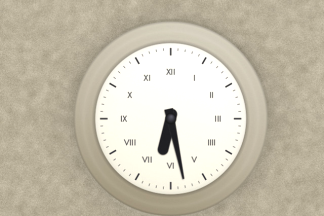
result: 6.28
